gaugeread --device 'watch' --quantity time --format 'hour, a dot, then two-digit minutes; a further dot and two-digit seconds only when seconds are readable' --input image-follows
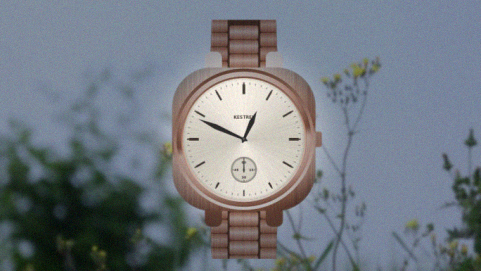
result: 12.49
